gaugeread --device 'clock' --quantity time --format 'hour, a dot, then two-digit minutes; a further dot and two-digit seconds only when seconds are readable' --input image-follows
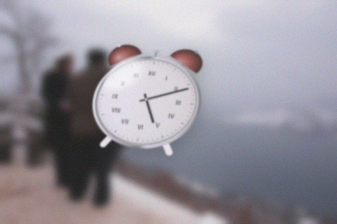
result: 5.11
